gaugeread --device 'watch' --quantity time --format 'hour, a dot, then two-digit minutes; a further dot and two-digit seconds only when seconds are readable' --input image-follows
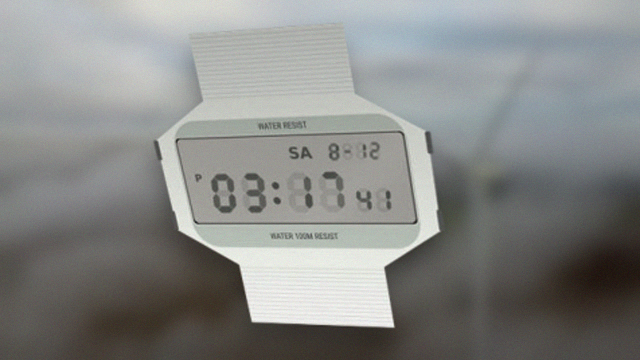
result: 3.17.41
